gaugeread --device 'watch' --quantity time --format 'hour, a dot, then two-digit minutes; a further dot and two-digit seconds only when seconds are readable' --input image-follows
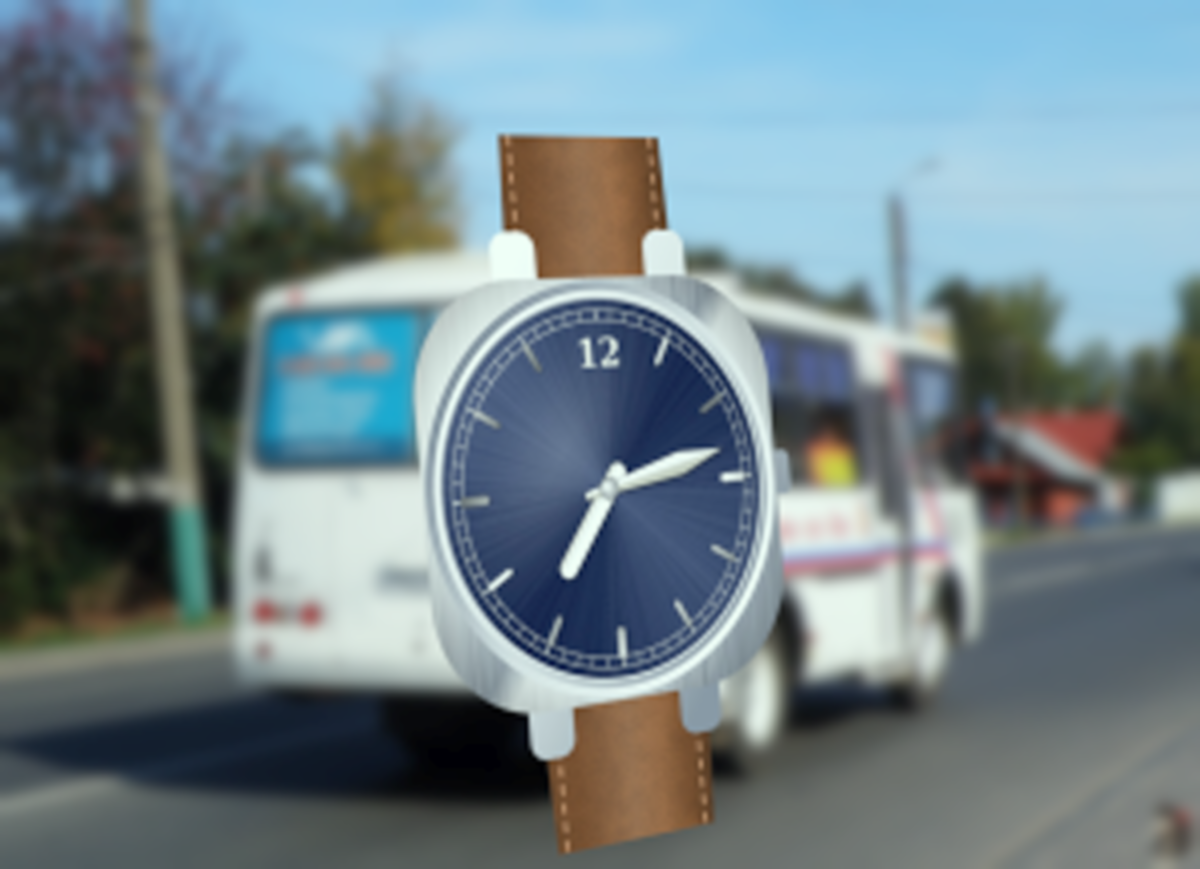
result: 7.13
